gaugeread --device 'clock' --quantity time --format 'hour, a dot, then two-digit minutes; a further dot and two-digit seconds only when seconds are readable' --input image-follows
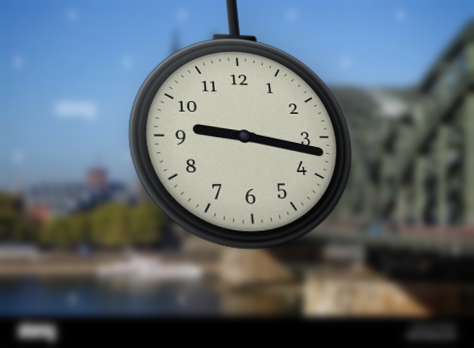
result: 9.17
